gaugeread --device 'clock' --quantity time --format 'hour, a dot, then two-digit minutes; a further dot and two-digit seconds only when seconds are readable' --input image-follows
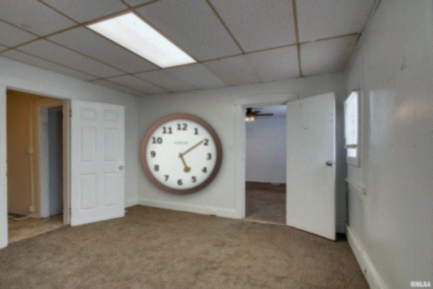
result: 5.09
